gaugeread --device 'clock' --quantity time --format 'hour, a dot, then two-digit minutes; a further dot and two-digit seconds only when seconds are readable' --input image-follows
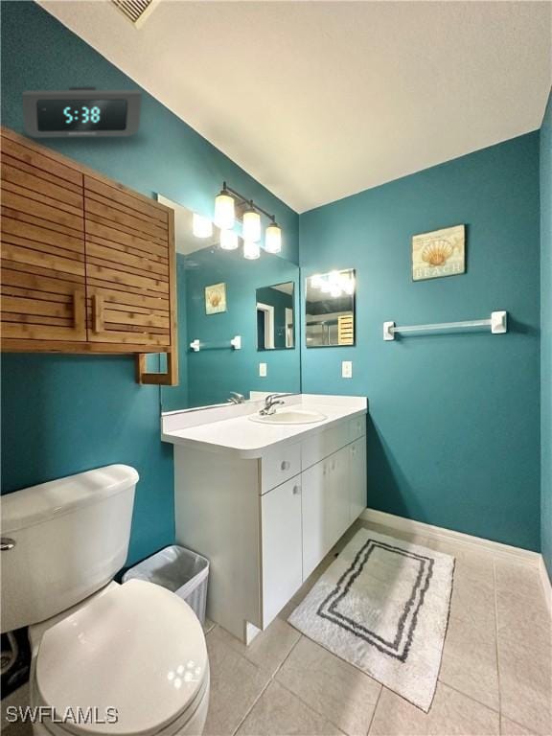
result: 5.38
